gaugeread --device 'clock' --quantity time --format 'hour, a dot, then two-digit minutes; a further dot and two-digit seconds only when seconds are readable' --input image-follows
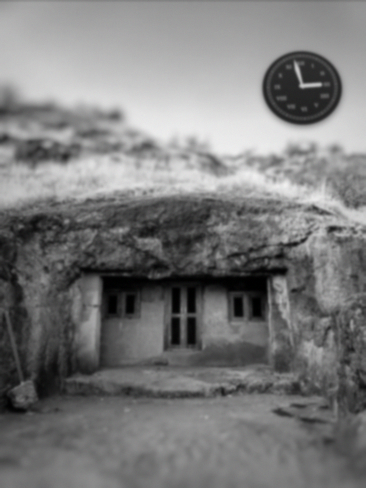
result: 2.58
